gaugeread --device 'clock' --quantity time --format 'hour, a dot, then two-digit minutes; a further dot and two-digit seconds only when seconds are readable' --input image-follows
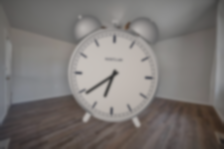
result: 6.39
